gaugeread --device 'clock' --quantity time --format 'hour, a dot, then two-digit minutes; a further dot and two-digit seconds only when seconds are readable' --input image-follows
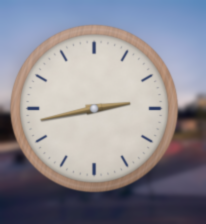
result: 2.43
